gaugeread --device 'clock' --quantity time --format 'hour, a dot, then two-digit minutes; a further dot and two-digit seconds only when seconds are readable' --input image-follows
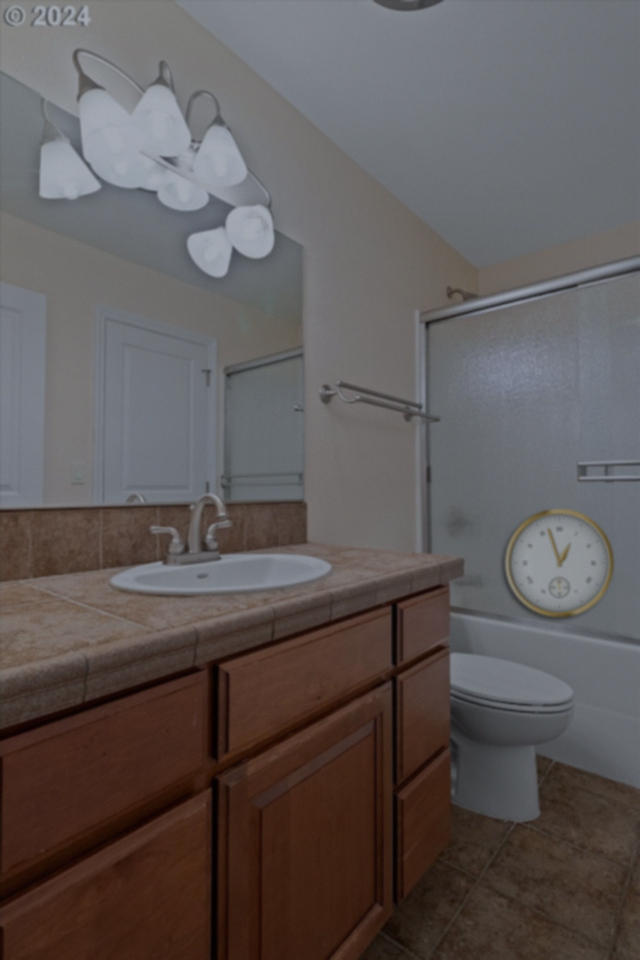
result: 12.57
